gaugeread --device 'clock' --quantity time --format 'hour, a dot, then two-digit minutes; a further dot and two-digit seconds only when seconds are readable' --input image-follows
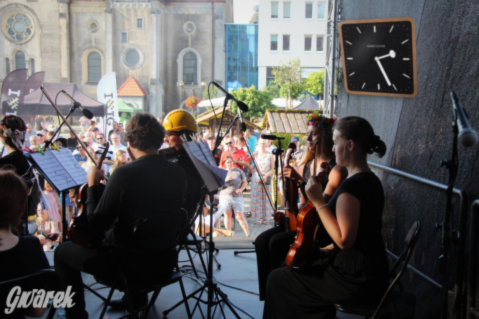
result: 2.26
